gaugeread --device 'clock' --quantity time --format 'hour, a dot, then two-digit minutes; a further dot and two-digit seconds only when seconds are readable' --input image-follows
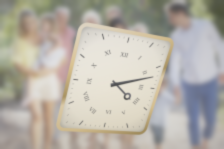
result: 4.12
